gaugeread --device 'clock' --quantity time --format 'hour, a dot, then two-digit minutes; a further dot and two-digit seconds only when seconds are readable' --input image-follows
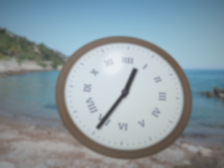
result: 12.35
